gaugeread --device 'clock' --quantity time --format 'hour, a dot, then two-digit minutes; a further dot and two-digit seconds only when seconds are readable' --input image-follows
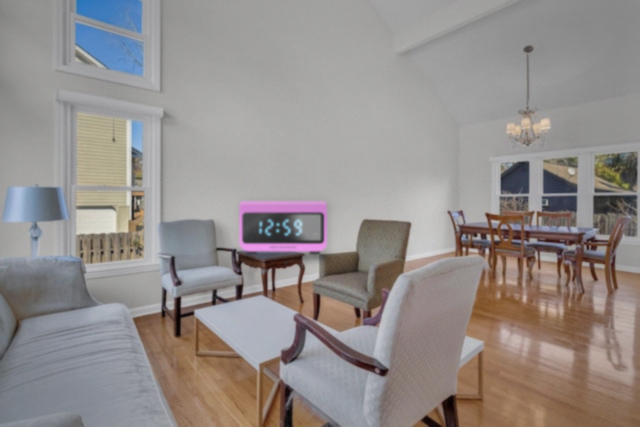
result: 12.59
